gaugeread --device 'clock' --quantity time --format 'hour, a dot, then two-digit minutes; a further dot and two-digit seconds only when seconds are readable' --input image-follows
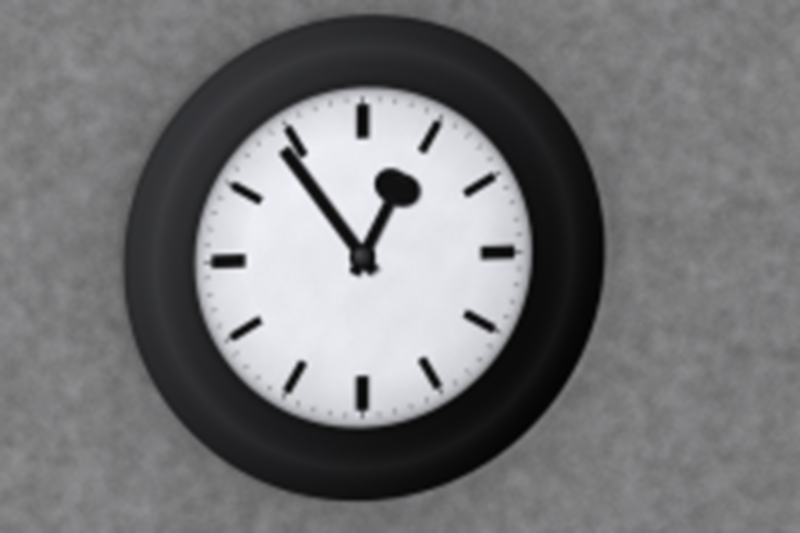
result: 12.54
